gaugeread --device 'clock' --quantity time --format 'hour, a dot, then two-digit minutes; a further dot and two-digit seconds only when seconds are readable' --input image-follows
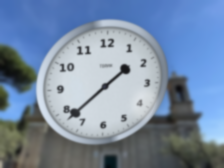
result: 1.38
